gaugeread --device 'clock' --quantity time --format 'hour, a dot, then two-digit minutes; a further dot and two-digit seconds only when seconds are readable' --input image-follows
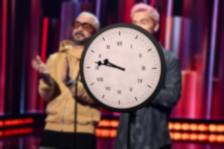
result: 9.47
